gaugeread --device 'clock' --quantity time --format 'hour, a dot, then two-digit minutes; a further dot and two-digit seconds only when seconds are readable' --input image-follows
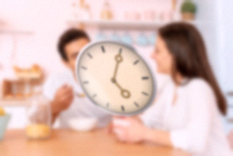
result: 5.05
